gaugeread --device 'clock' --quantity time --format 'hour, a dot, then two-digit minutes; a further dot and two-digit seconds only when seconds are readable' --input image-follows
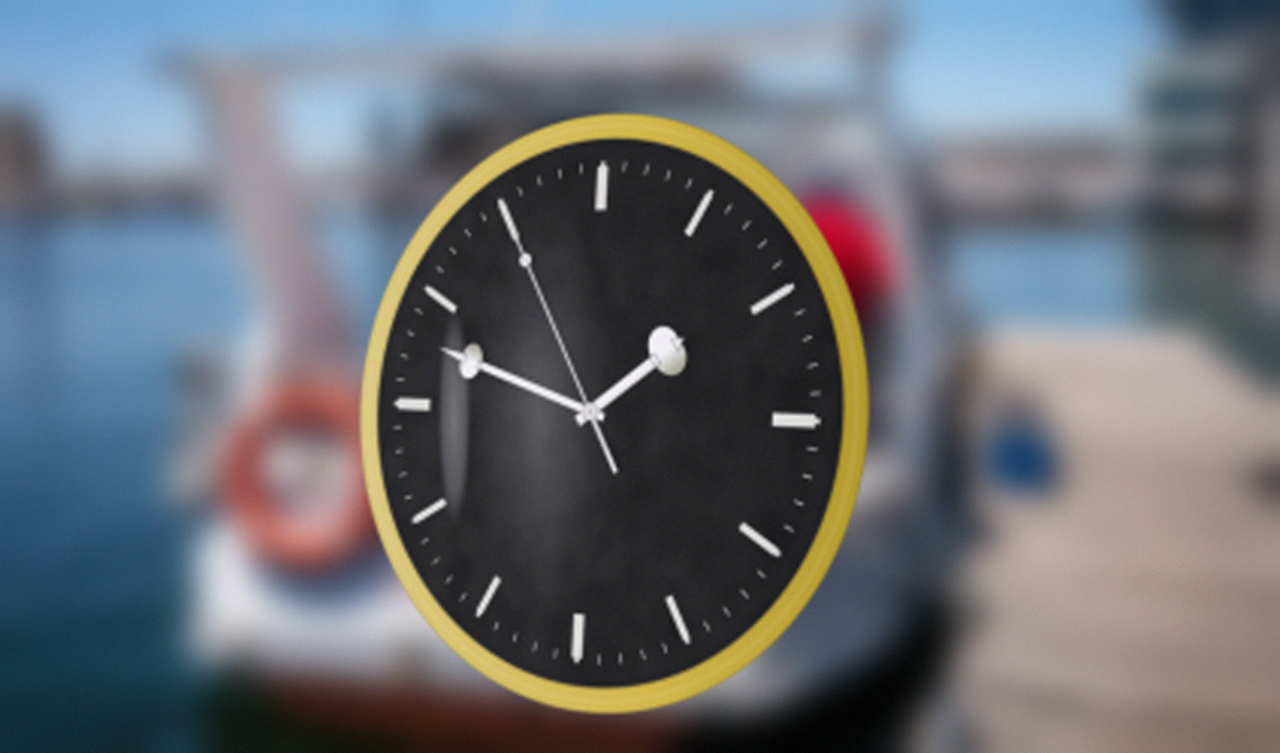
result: 1.47.55
